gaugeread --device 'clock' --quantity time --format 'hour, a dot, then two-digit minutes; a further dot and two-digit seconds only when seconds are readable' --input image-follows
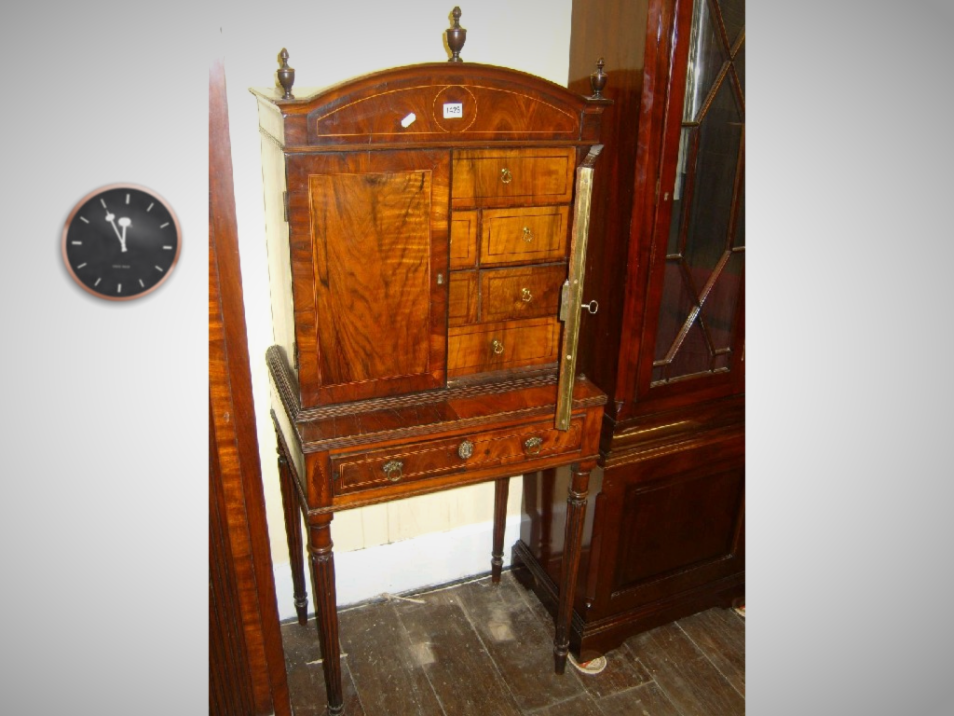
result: 11.55
